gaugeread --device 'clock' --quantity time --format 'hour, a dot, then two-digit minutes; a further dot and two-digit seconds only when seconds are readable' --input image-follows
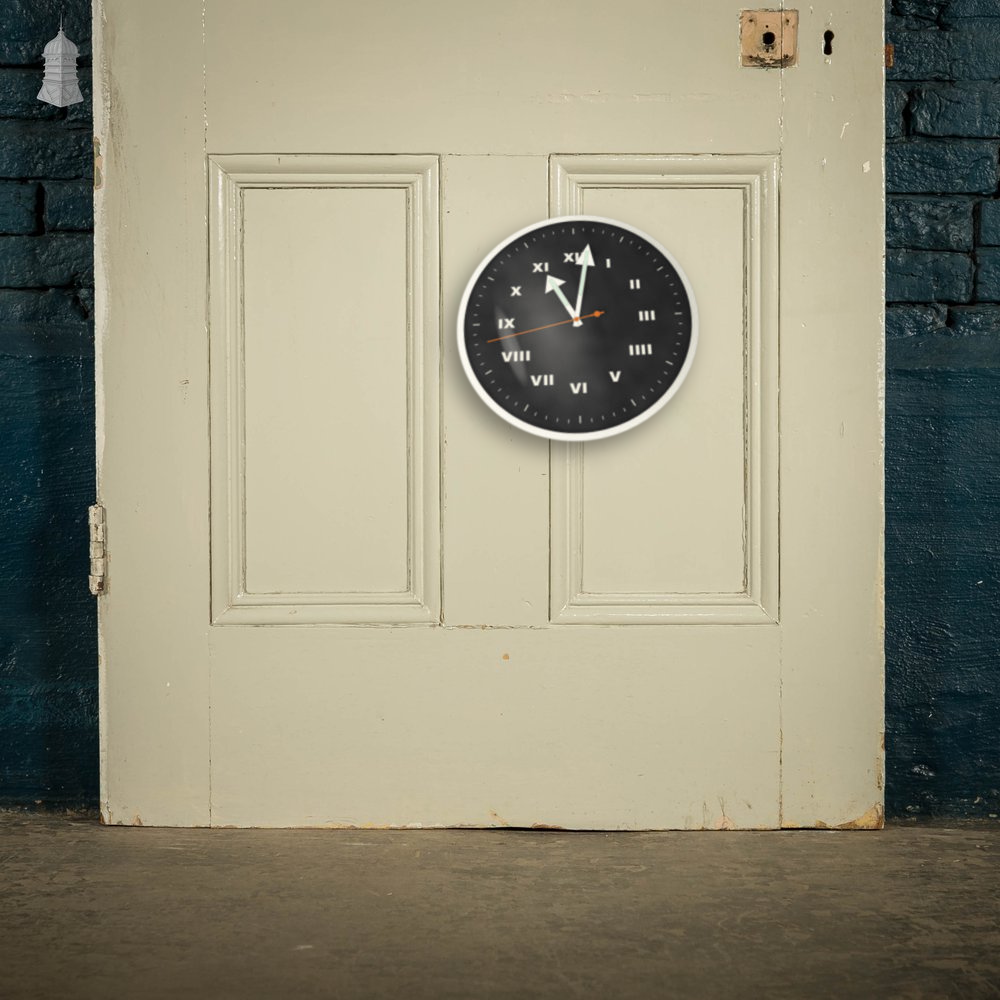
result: 11.01.43
